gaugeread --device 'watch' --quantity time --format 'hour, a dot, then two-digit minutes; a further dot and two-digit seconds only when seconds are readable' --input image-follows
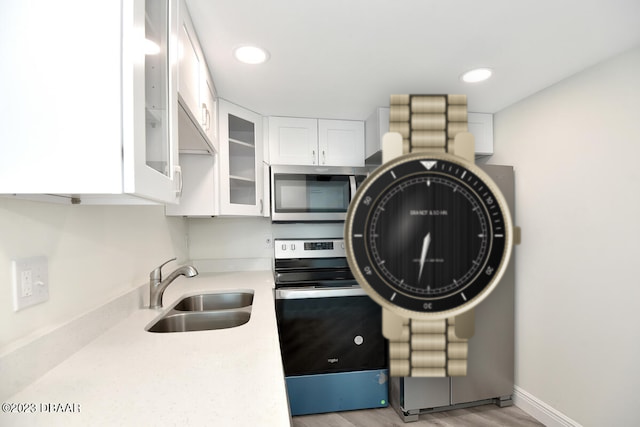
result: 6.32
